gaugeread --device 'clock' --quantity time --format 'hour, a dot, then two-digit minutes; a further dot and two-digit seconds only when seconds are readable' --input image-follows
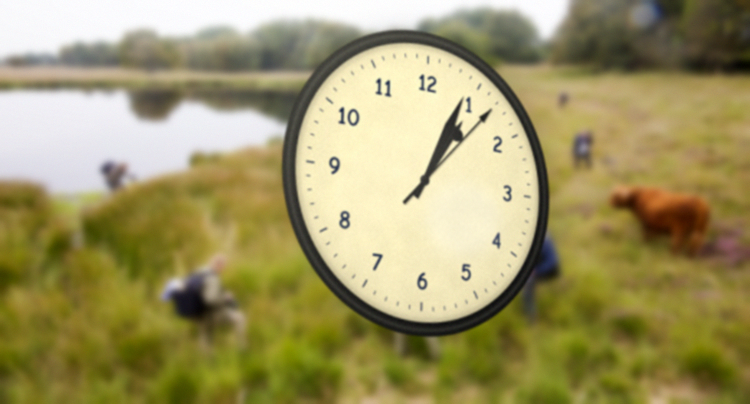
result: 1.04.07
